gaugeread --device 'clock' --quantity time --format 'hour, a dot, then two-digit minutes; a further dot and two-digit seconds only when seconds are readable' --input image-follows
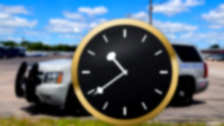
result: 10.39
